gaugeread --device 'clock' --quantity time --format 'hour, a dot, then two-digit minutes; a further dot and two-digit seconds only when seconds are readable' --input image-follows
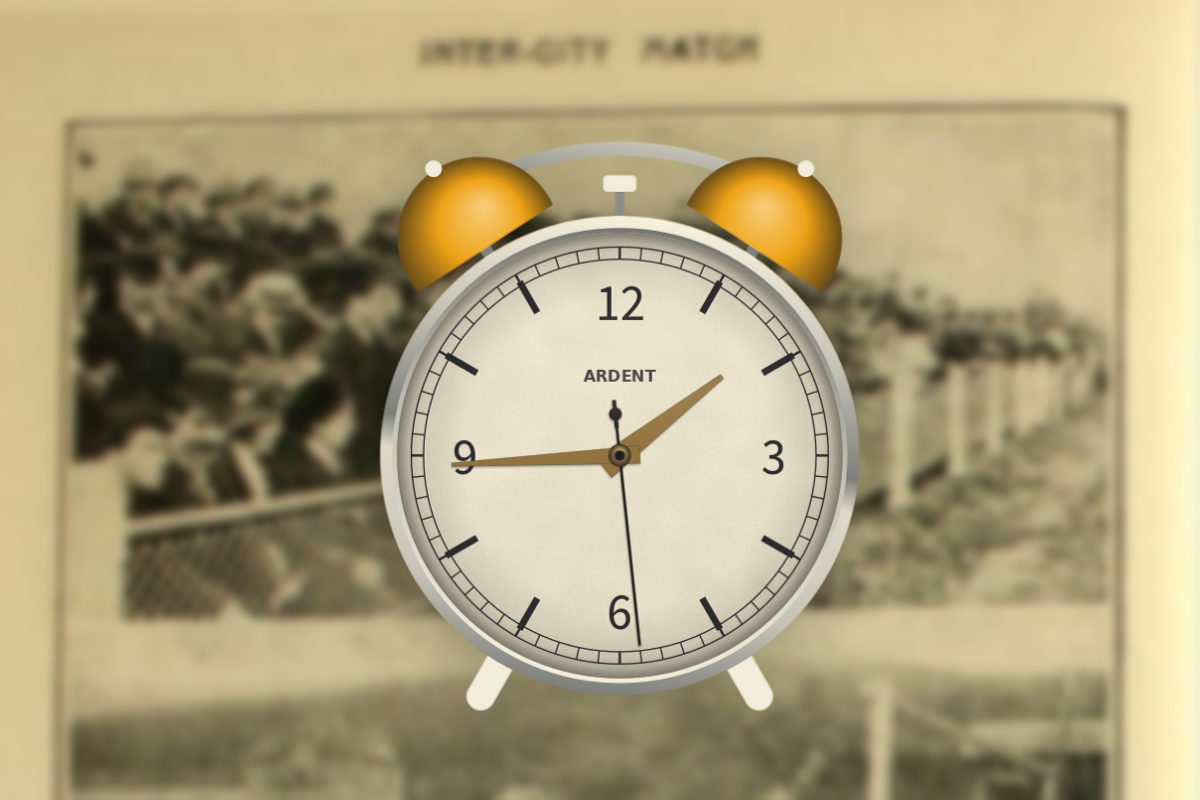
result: 1.44.29
